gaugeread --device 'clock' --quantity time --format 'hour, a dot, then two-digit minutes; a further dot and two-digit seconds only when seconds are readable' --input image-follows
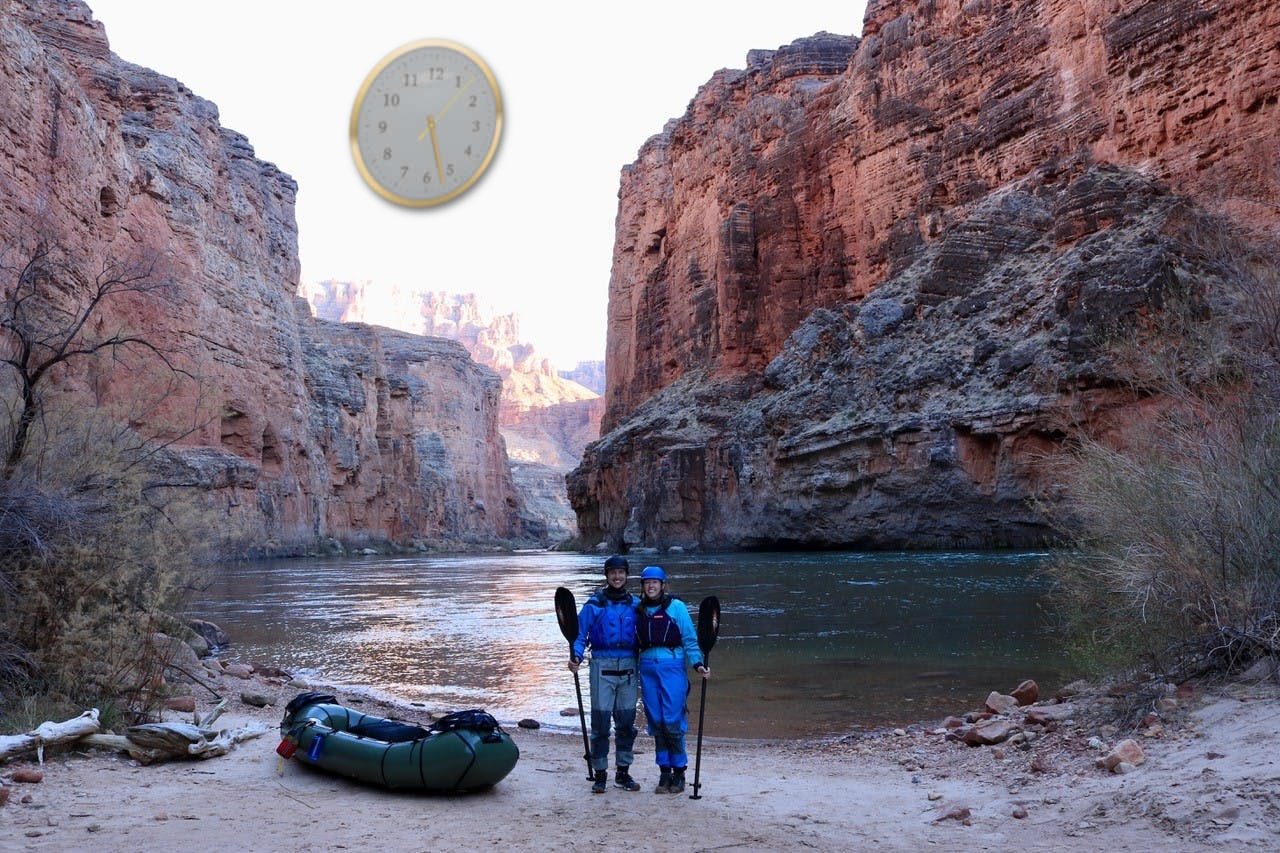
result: 5.27.07
